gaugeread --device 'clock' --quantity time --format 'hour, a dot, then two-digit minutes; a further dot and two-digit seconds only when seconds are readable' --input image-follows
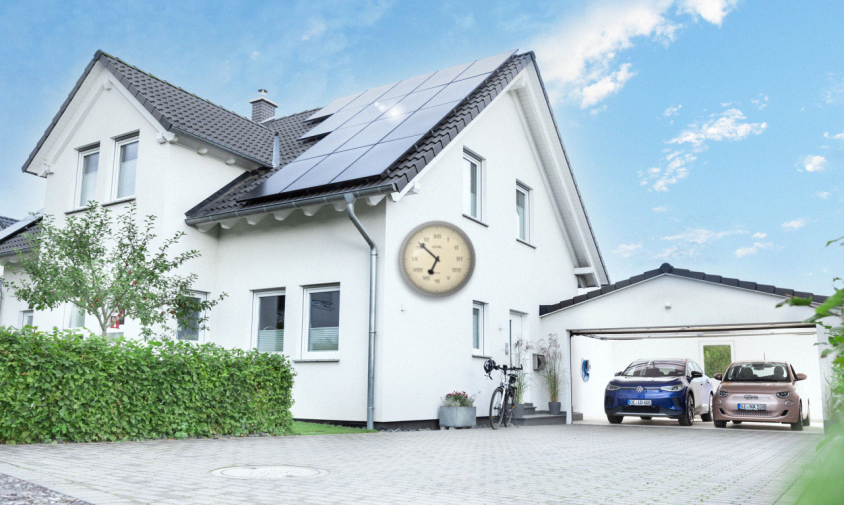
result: 6.52
